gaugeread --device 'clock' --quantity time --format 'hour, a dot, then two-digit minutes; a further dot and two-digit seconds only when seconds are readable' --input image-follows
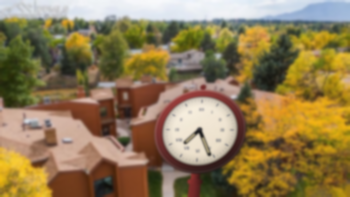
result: 7.26
